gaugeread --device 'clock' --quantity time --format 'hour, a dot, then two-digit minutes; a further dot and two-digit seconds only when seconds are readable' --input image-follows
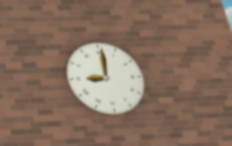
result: 9.01
